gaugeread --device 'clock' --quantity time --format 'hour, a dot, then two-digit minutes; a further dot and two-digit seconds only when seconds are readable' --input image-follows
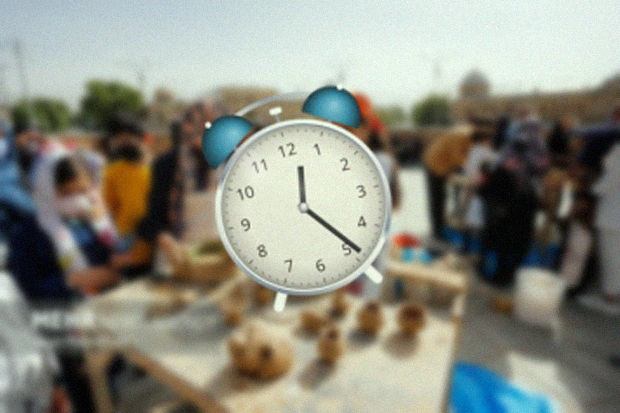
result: 12.24
